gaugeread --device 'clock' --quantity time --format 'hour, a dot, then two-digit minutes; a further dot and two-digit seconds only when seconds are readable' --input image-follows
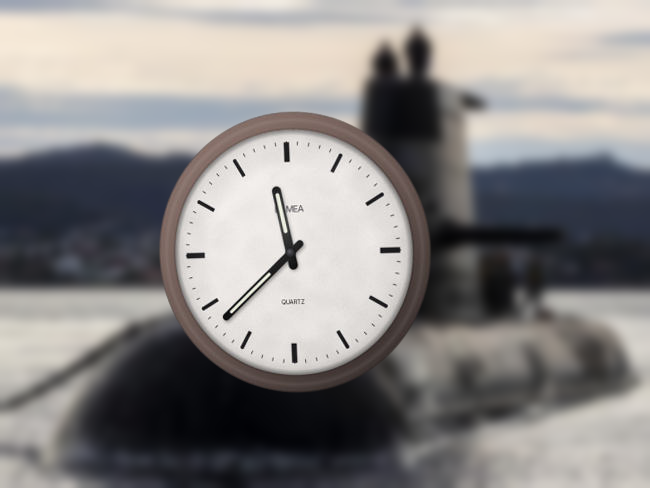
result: 11.38
